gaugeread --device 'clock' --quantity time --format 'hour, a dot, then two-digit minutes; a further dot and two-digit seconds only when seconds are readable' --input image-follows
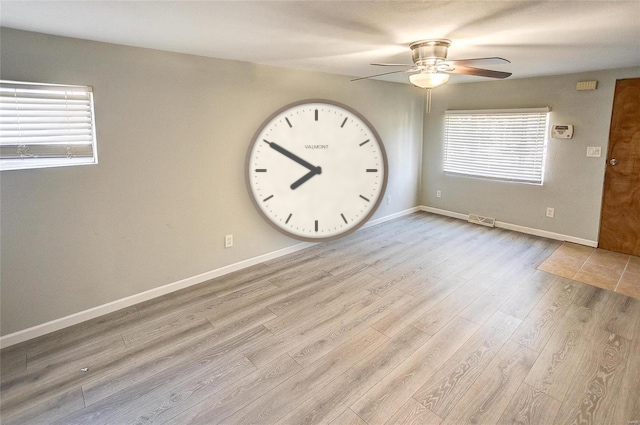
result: 7.50
